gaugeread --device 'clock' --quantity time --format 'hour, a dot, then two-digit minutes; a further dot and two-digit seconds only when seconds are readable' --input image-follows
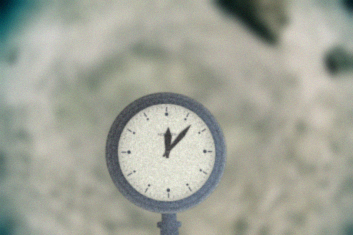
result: 12.07
